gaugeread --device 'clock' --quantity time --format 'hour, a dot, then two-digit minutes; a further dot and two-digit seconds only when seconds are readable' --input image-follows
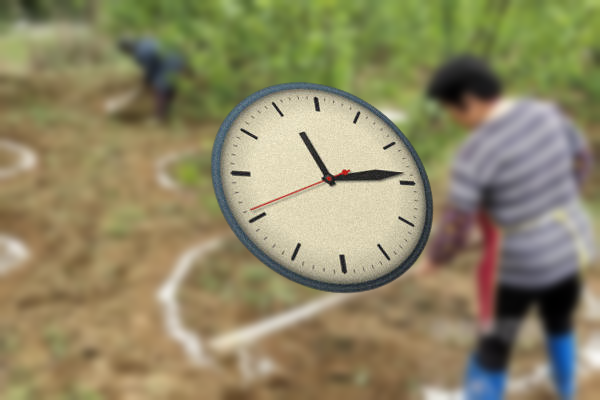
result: 11.13.41
